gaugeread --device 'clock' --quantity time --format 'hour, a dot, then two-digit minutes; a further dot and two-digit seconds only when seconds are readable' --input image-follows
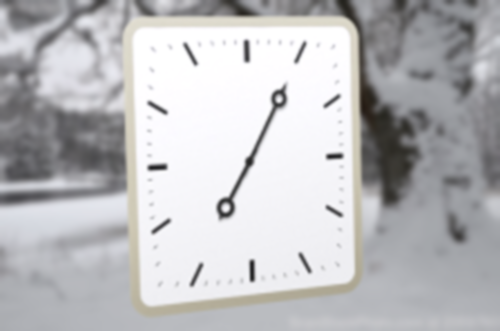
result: 7.05
